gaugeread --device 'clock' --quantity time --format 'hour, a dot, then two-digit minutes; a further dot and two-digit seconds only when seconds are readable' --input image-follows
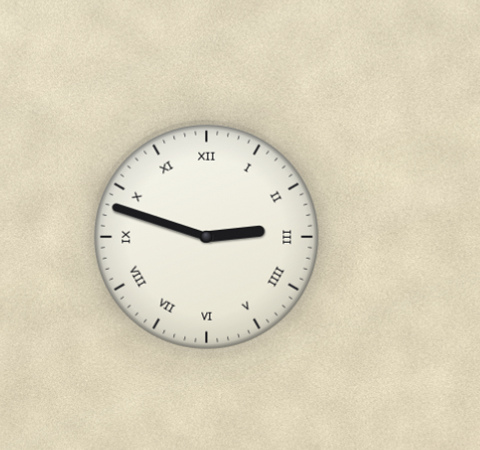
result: 2.48
